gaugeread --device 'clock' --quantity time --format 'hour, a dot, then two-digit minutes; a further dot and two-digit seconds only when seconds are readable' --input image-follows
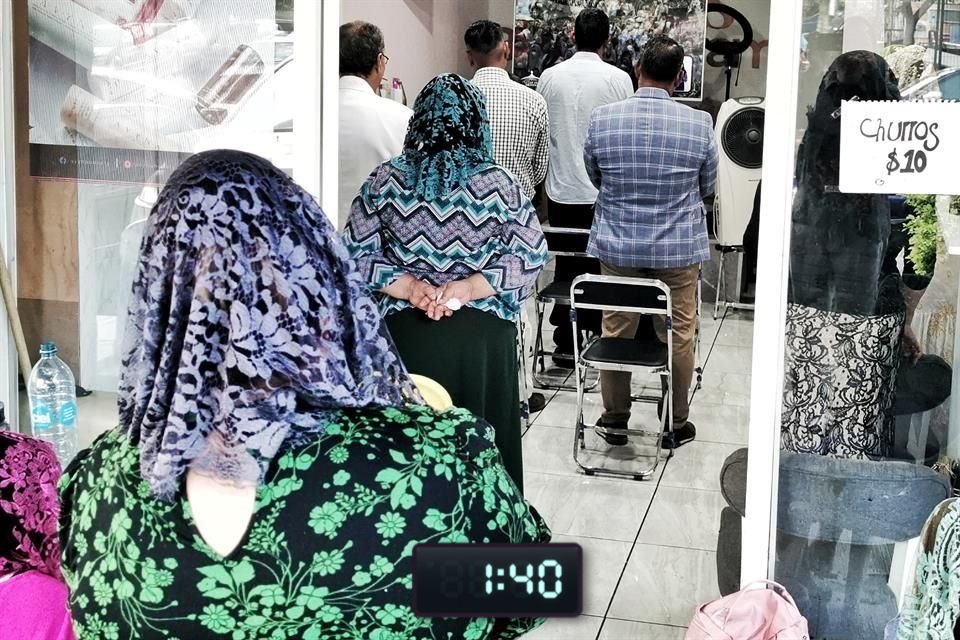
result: 1.40
